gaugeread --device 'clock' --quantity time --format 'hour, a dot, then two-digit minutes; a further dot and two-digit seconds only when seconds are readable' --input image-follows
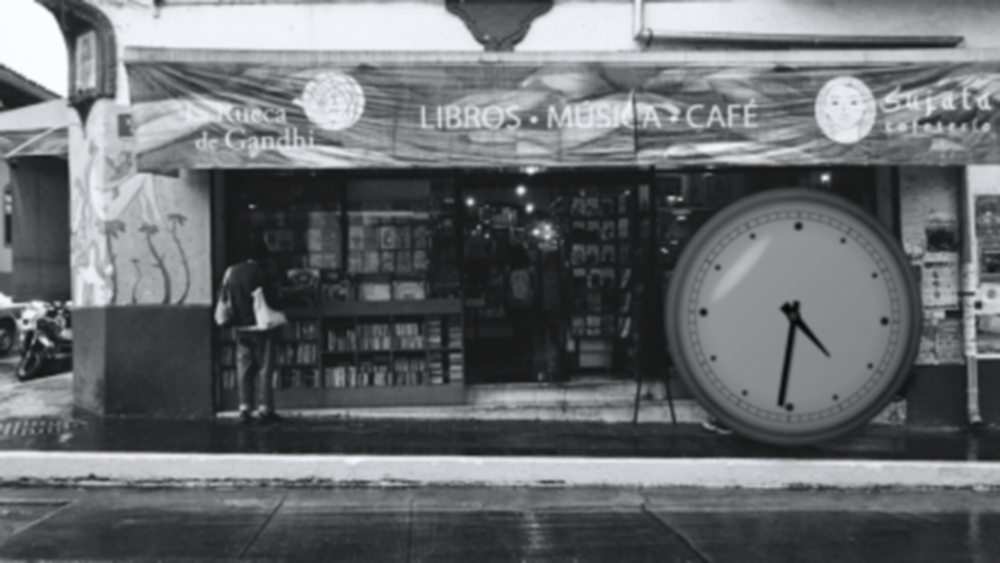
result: 4.31
